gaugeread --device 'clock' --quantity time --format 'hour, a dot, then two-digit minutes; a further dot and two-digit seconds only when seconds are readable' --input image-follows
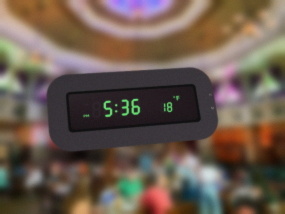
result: 5.36
